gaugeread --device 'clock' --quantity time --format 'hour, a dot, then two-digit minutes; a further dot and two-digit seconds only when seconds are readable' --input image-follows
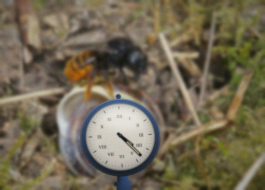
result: 4.23
